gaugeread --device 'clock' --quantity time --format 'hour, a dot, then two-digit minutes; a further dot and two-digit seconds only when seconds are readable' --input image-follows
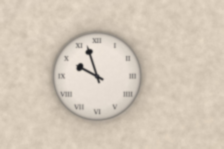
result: 9.57
